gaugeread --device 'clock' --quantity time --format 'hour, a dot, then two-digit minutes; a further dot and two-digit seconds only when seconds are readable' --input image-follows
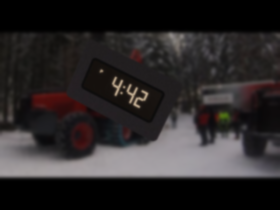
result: 4.42
